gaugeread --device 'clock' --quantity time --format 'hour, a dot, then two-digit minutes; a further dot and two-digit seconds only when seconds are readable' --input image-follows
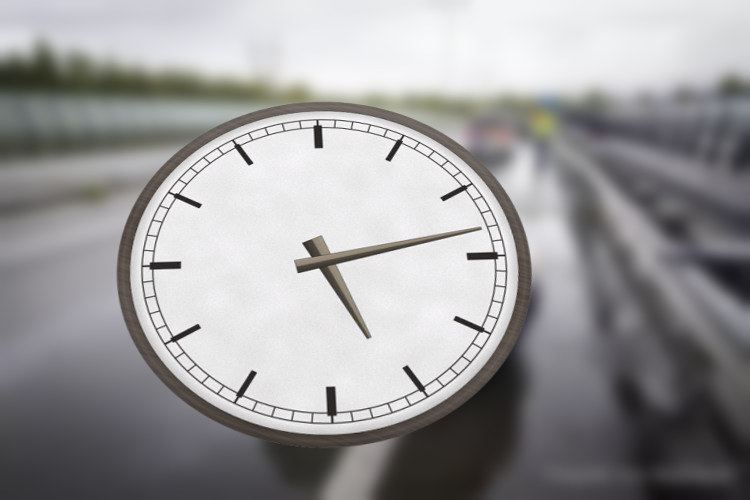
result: 5.13
